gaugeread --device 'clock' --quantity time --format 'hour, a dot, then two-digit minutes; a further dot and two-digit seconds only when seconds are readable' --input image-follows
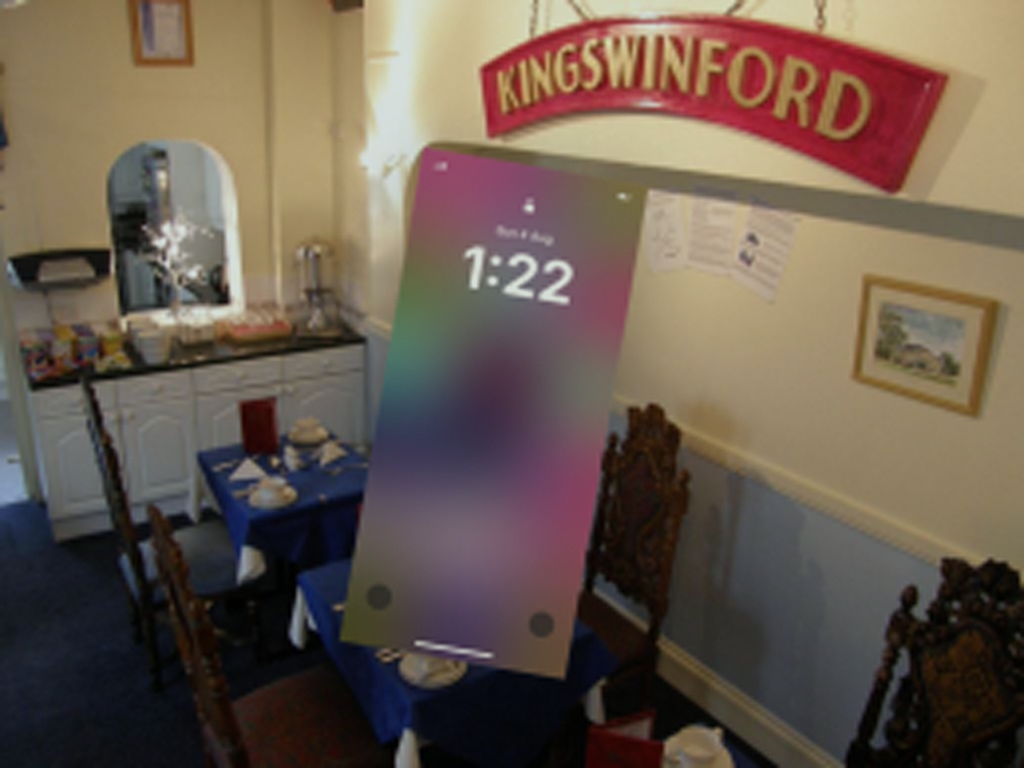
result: 1.22
